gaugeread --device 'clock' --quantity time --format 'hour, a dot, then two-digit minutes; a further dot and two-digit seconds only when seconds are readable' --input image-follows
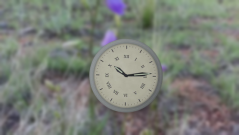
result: 10.14
